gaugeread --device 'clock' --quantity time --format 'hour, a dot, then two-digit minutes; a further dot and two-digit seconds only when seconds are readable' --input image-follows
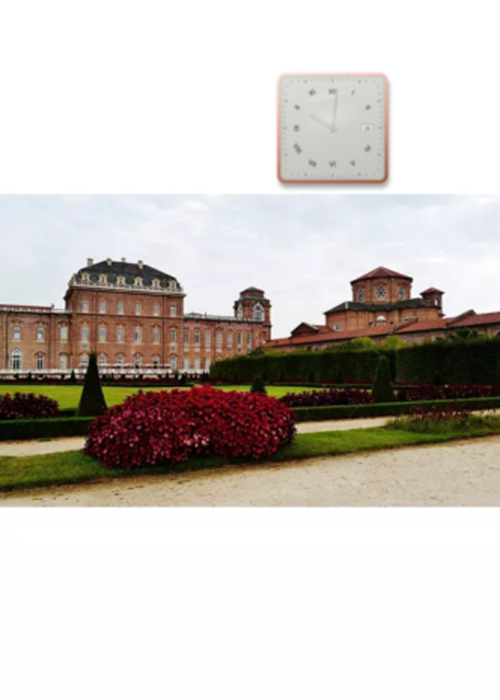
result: 10.01
